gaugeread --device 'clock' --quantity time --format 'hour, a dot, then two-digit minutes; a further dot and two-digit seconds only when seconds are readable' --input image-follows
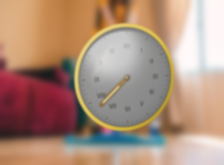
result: 7.38
